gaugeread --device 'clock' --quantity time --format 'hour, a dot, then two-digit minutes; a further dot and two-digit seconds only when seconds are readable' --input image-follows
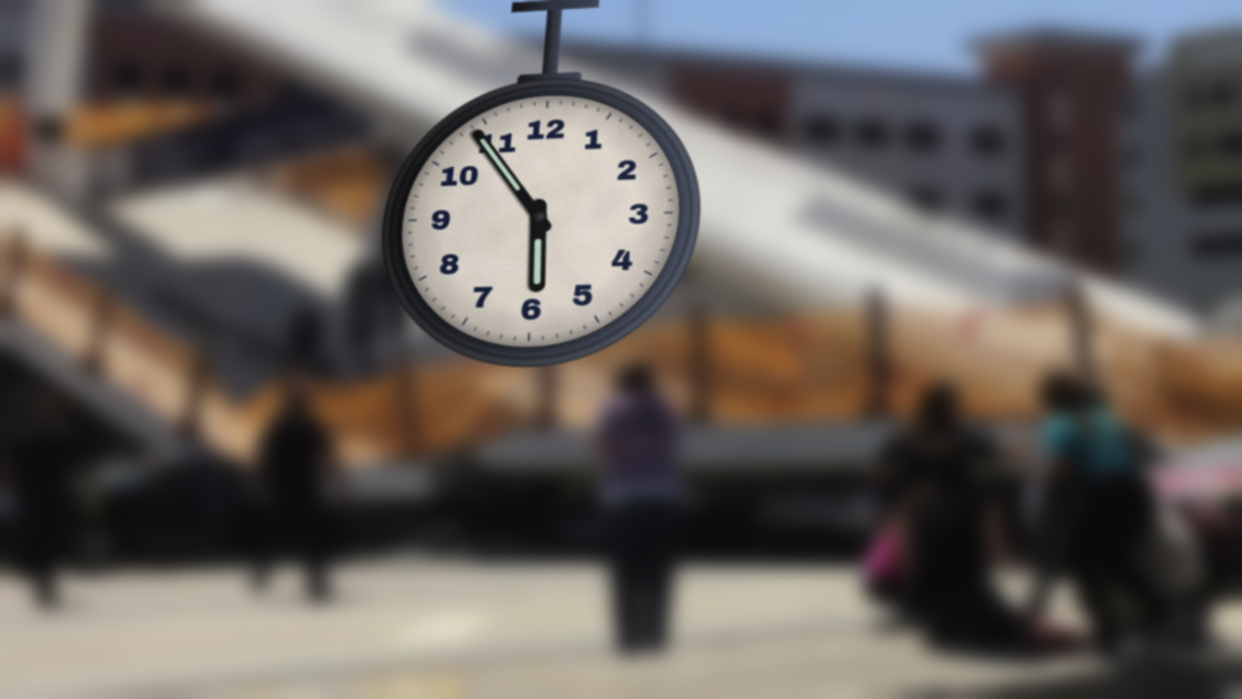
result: 5.54
